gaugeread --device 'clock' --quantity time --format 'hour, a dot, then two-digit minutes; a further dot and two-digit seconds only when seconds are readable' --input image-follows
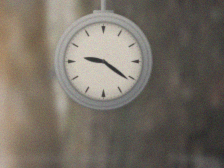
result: 9.21
